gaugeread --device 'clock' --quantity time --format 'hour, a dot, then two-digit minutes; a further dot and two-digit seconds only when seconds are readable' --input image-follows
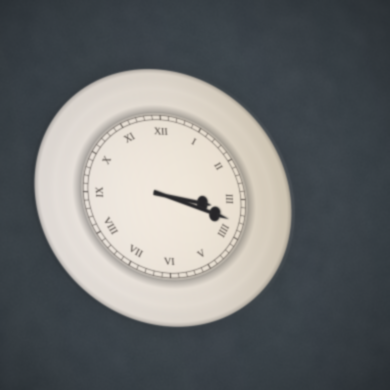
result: 3.18
